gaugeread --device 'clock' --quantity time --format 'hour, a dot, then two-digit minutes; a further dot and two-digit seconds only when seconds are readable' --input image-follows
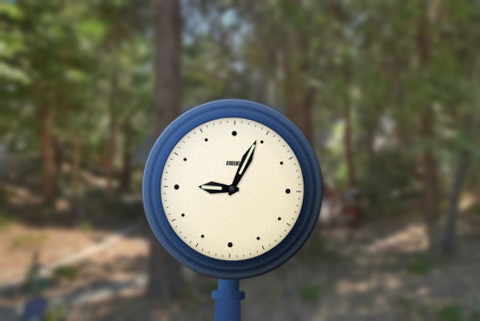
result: 9.04
